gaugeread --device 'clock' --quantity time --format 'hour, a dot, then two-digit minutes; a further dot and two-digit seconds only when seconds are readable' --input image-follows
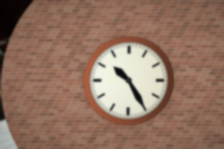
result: 10.25
